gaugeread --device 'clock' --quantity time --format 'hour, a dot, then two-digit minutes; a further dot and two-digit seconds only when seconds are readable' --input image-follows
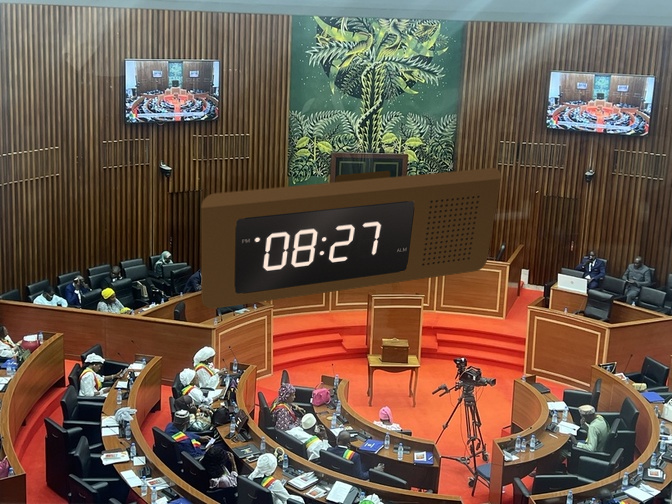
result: 8.27
